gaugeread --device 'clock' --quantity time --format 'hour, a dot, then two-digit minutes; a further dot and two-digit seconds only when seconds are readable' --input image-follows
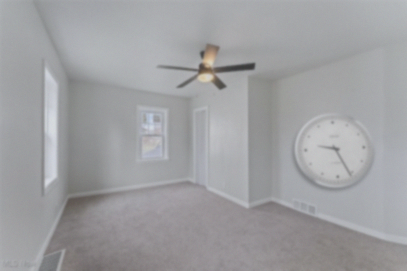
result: 9.26
